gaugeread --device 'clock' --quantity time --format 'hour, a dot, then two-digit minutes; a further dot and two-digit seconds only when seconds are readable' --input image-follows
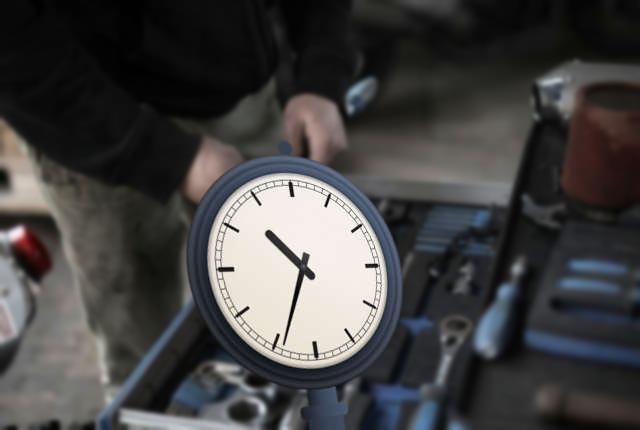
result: 10.34
